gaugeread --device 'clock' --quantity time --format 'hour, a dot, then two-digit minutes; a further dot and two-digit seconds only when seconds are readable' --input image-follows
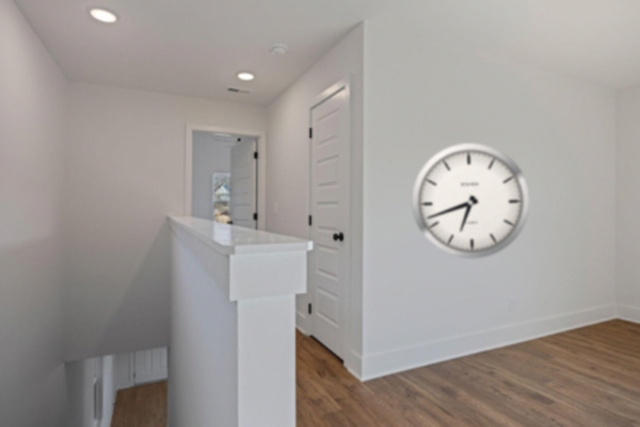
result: 6.42
